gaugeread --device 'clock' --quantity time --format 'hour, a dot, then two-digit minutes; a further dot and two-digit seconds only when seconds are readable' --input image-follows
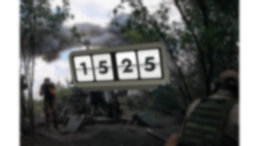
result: 15.25
